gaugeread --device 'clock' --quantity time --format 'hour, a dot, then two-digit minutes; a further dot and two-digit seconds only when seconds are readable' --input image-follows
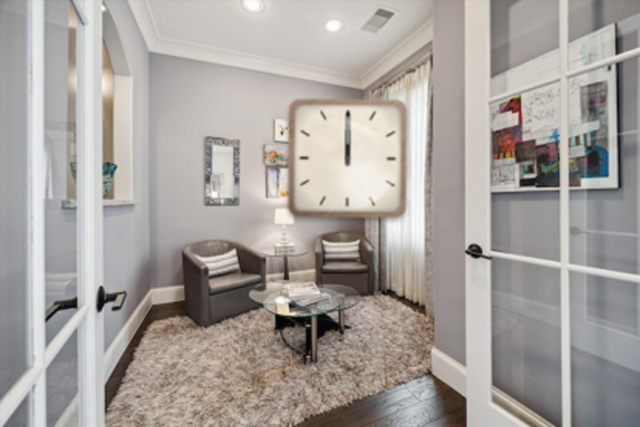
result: 12.00
